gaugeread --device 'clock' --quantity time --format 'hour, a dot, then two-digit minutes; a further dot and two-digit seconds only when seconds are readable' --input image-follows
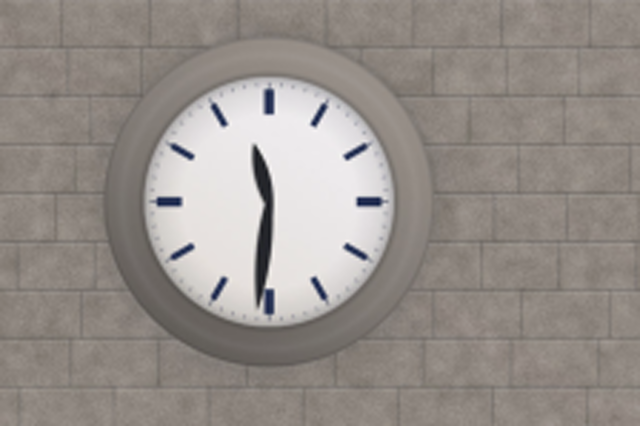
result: 11.31
